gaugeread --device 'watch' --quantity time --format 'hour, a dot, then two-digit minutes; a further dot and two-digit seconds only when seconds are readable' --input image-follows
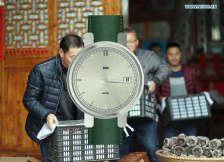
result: 3.16
